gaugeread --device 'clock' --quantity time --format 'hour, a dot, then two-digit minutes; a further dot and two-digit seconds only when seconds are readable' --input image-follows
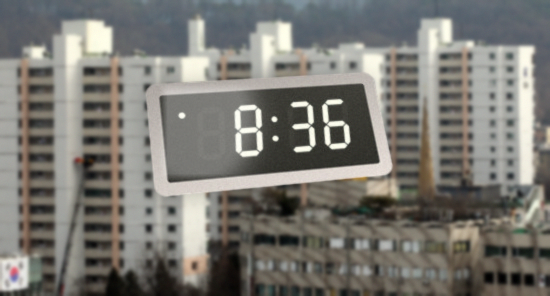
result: 8.36
